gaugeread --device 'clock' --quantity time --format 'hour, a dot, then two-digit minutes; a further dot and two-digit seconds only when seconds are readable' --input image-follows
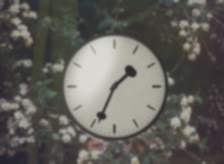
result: 1.34
